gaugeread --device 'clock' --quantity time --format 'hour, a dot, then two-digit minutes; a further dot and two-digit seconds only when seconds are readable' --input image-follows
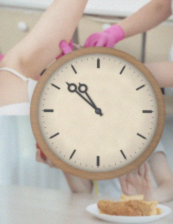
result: 10.52
